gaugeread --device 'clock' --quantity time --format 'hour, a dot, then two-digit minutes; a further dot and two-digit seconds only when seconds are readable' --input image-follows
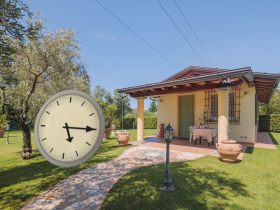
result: 5.15
